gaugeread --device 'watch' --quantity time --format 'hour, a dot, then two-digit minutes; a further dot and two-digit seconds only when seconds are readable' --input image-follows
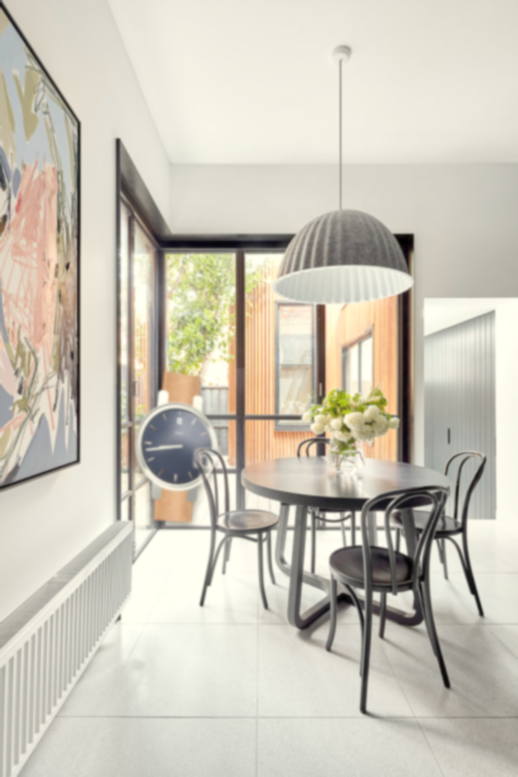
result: 8.43
